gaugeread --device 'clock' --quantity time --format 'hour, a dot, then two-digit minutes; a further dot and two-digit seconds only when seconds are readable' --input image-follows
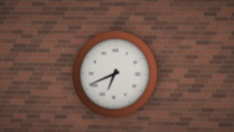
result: 6.41
